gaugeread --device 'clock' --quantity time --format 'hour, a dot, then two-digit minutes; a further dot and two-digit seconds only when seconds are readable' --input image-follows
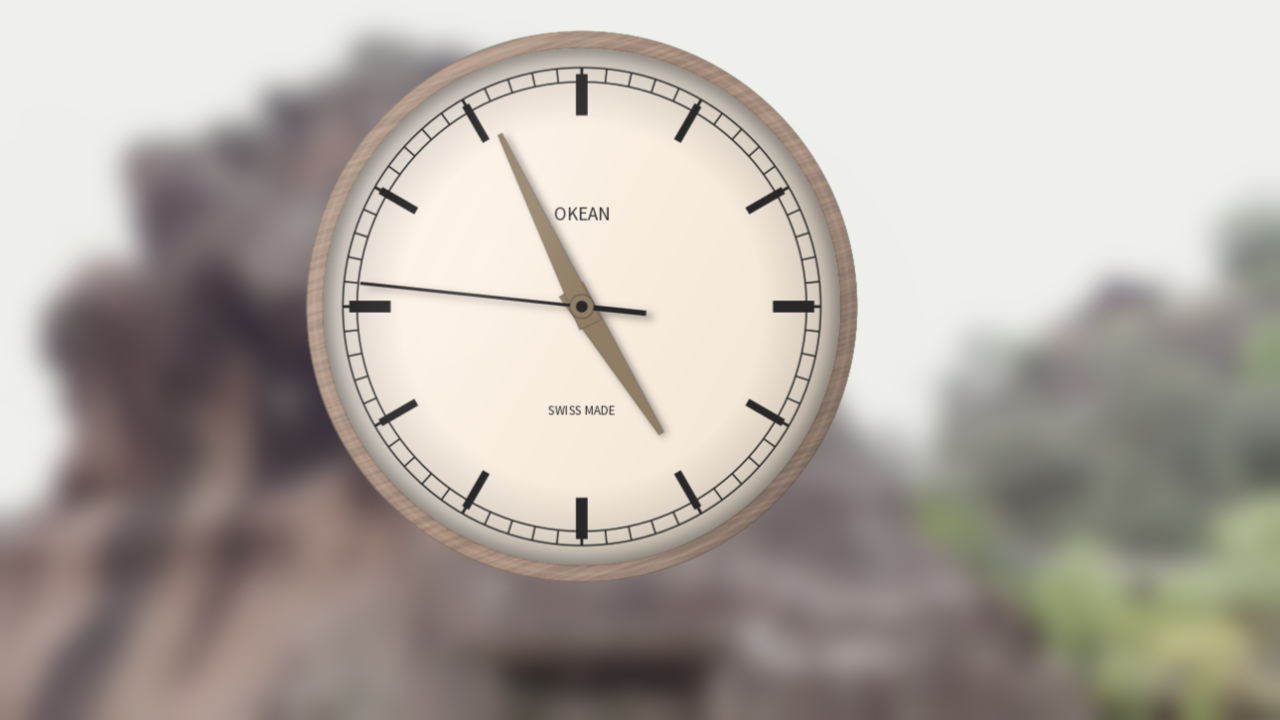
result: 4.55.46
